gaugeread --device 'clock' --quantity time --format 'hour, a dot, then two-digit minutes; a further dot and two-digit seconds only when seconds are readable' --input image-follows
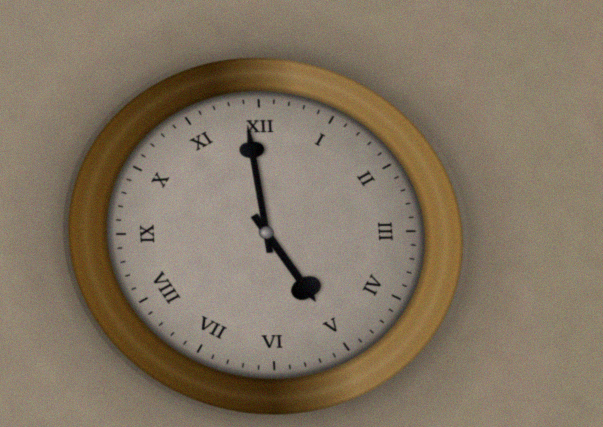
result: 4.59
